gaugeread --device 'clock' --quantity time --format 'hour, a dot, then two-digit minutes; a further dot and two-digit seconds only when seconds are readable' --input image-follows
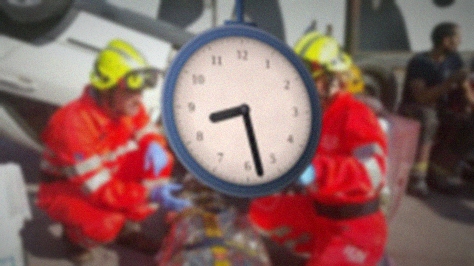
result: 8.28
